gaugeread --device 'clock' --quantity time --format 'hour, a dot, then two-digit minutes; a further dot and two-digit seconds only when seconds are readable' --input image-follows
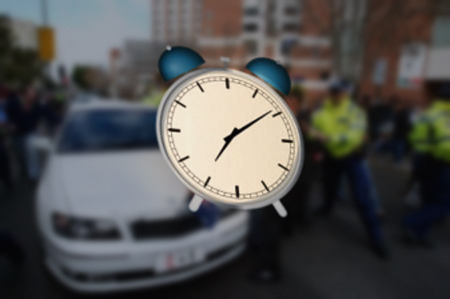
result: 7.09
